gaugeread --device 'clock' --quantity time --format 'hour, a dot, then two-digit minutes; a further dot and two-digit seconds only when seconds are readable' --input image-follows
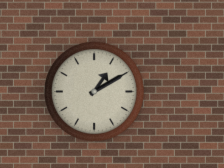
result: 1.10
